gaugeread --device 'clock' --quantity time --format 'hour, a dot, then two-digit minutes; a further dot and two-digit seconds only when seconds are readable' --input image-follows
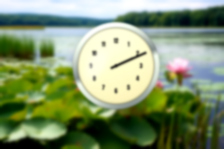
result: 2.11
